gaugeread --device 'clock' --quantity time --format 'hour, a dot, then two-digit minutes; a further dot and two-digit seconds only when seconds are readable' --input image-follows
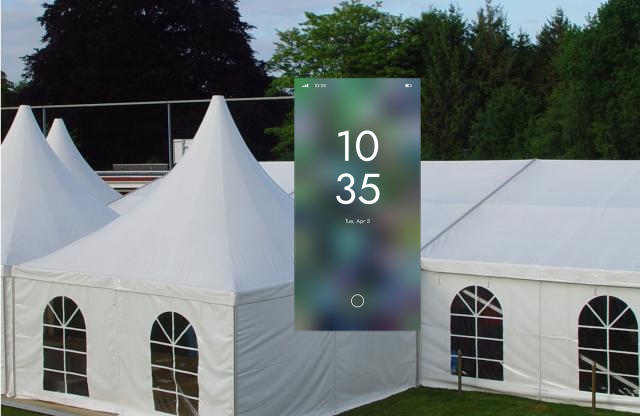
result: 10.35
